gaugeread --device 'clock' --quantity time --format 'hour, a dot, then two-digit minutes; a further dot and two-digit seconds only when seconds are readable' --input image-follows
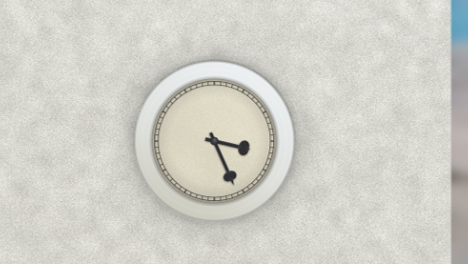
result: 3.26
